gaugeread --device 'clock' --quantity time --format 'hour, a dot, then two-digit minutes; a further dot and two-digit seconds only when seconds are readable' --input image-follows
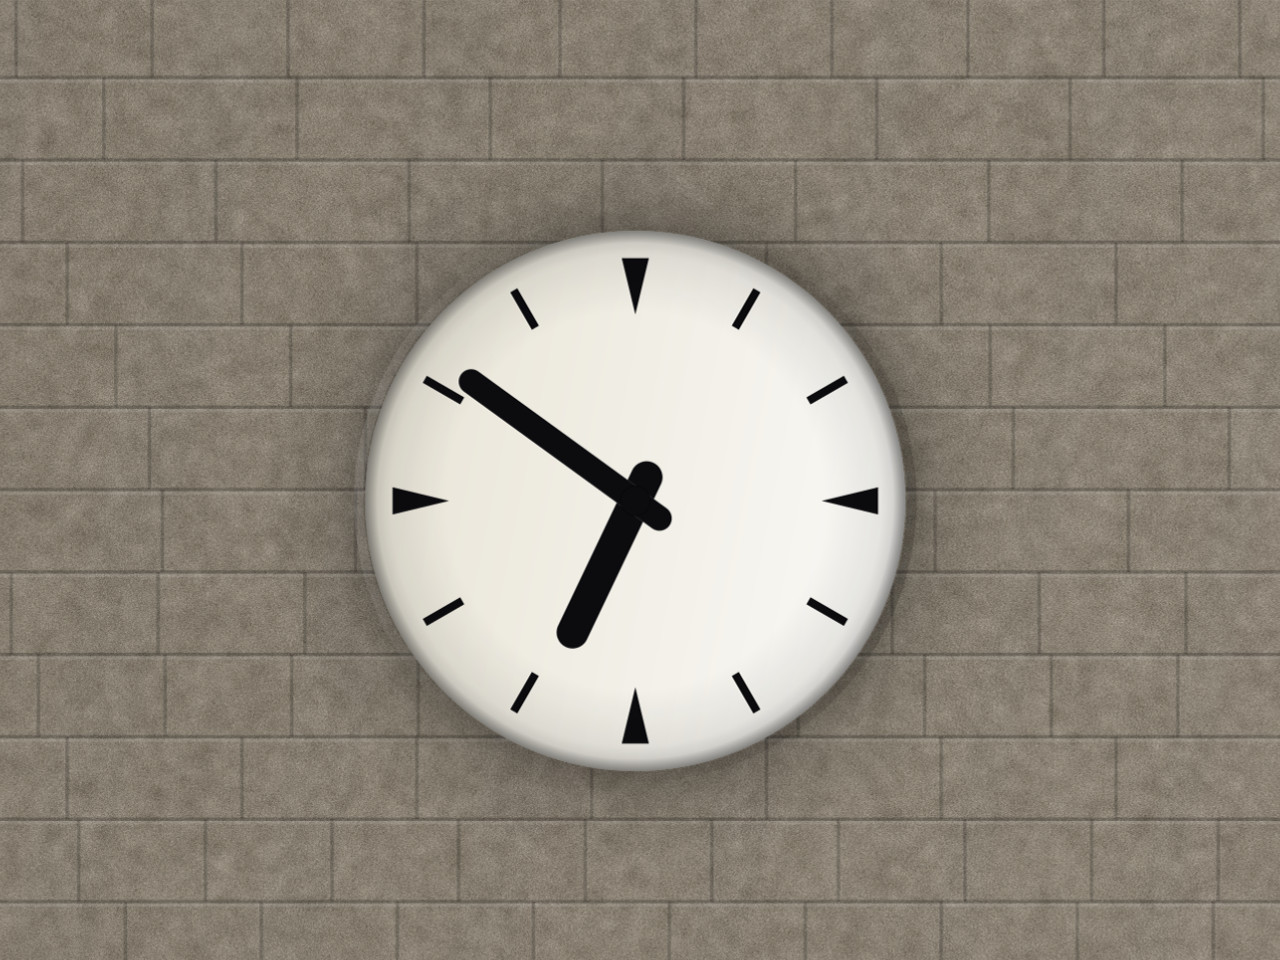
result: 6.51
